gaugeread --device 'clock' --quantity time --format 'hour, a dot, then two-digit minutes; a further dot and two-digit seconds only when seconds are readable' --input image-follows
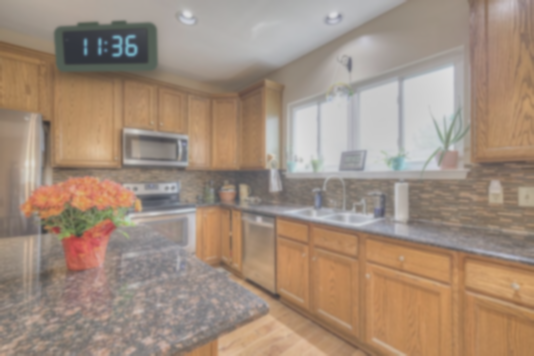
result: 11.36
